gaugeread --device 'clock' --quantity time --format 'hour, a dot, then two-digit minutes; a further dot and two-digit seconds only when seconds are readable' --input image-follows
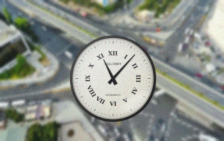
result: 11.07
